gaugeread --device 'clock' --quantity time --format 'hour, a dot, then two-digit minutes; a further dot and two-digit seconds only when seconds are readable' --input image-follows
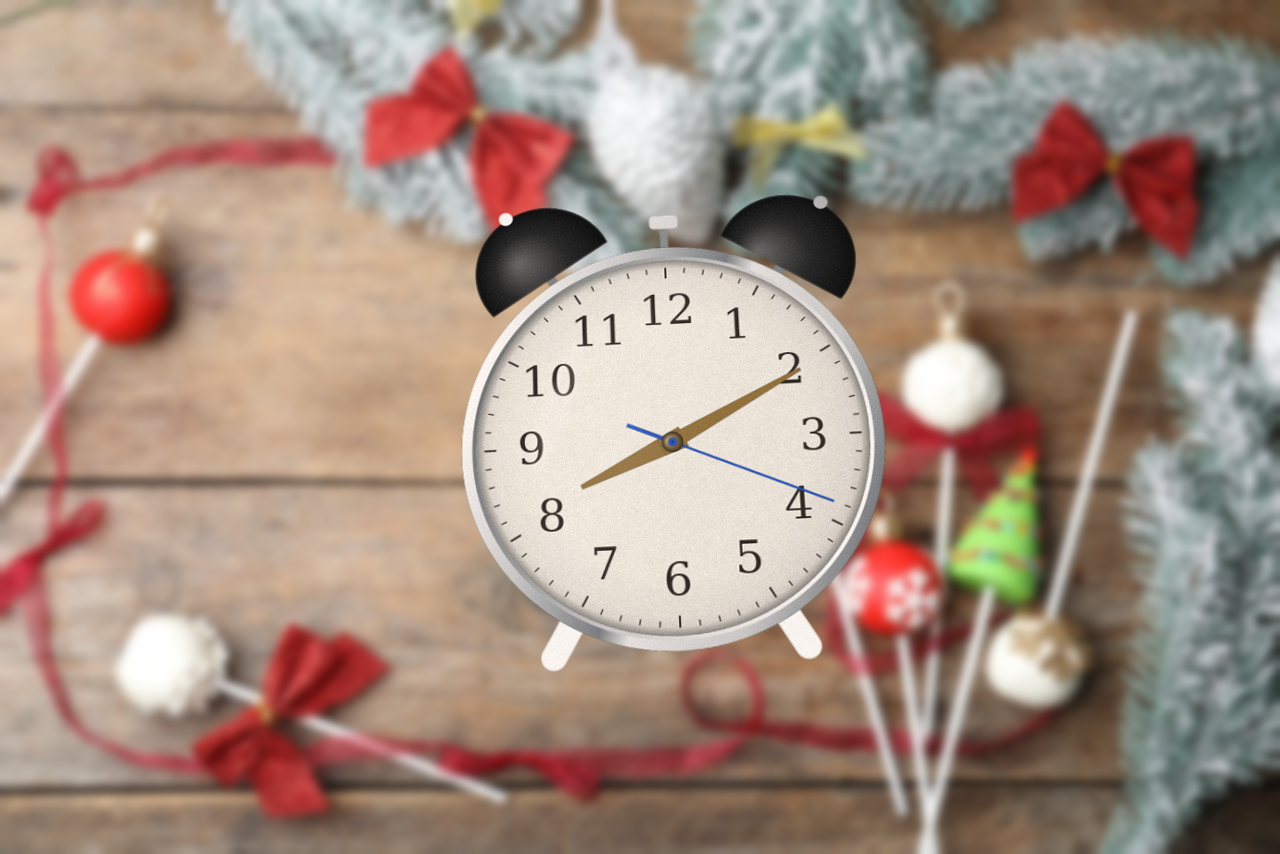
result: 8.10.19
